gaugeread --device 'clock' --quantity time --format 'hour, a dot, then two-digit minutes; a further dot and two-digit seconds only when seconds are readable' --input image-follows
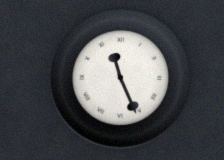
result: 11.26
